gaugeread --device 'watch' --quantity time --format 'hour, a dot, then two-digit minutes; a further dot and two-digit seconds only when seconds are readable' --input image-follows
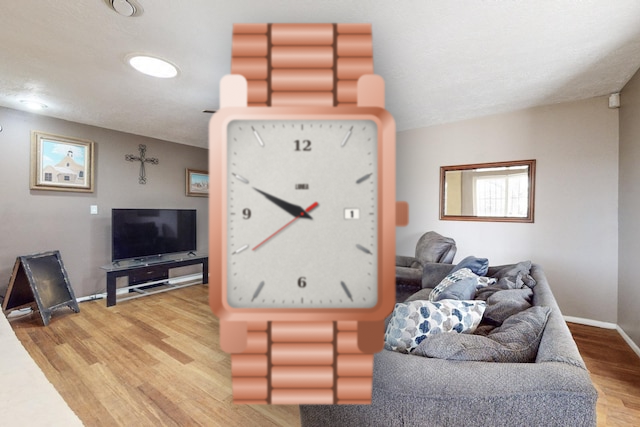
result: 9.49.39
